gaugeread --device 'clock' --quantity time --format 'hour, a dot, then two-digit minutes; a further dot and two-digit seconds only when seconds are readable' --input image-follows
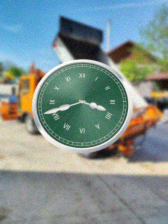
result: 3.42
